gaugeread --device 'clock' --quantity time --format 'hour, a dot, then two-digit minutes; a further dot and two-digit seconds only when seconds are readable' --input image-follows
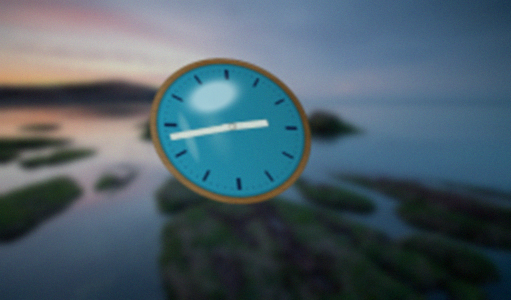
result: 2.43
